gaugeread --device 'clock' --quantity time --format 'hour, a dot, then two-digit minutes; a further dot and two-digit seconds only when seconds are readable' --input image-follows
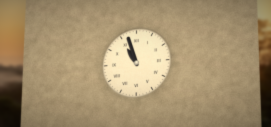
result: 10.57
